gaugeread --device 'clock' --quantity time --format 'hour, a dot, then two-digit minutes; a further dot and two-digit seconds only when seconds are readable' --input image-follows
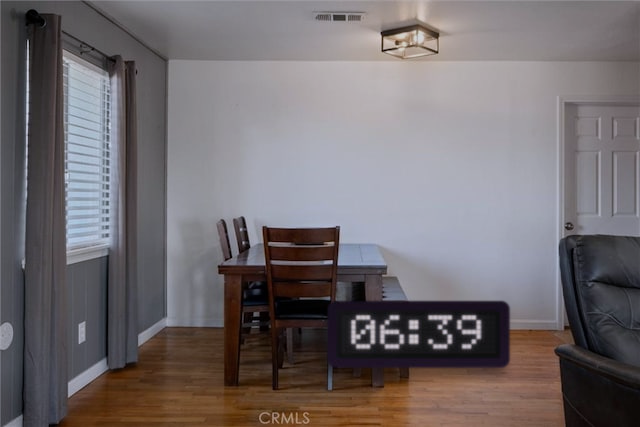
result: 6.39
